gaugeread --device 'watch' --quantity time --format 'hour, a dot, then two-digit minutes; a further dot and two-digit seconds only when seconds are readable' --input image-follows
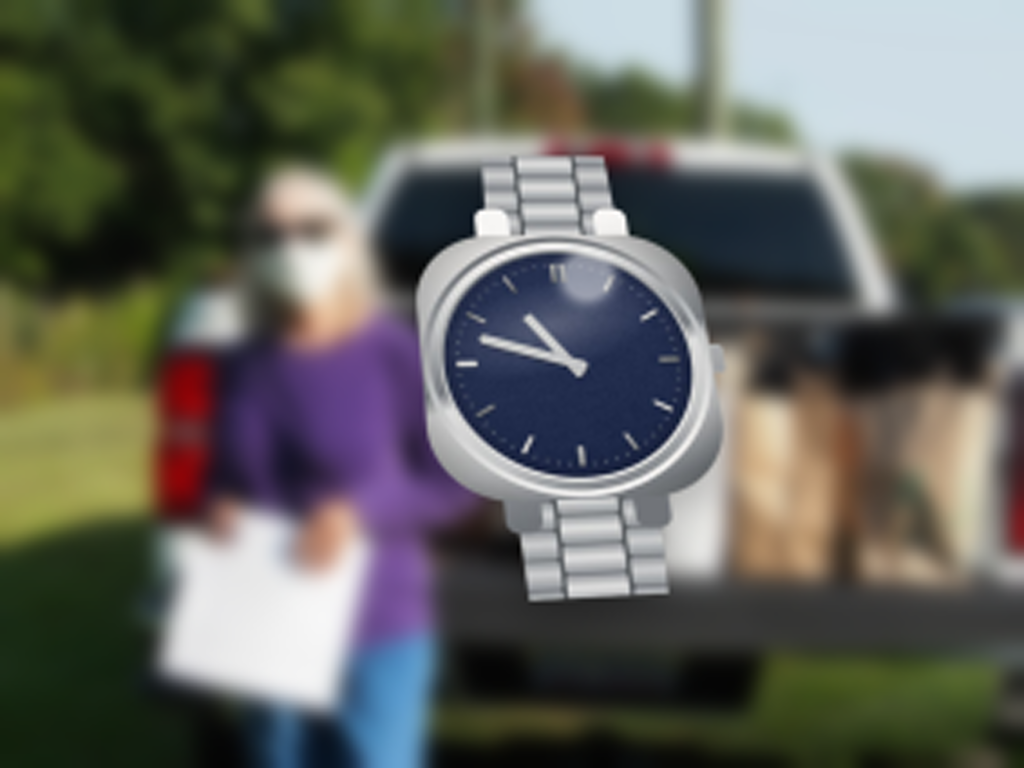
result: 10.48
